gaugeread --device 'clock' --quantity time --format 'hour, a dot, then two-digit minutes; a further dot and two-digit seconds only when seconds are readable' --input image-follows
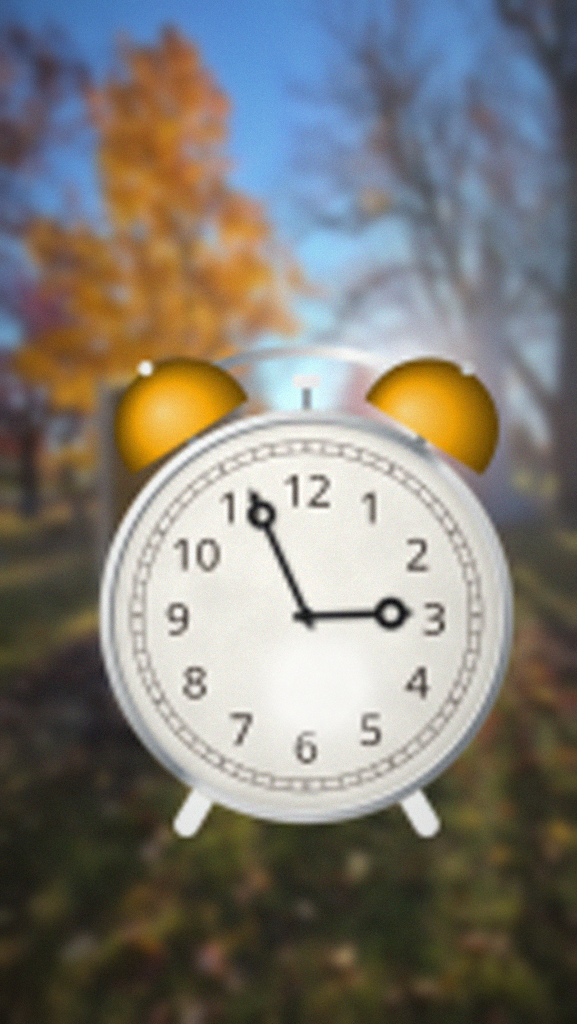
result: 2.56
